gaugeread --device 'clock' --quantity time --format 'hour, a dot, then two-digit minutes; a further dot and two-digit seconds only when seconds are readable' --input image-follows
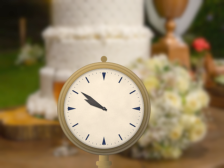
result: 9.51
